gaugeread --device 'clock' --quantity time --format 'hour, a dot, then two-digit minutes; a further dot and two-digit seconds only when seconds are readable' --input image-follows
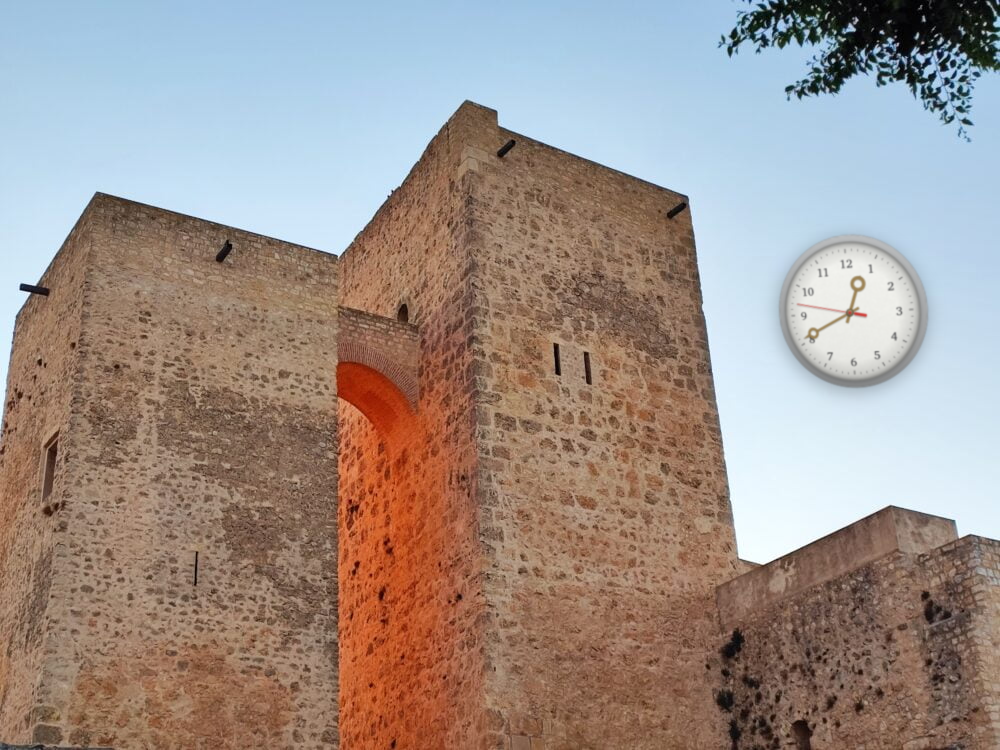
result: 12.40.47
